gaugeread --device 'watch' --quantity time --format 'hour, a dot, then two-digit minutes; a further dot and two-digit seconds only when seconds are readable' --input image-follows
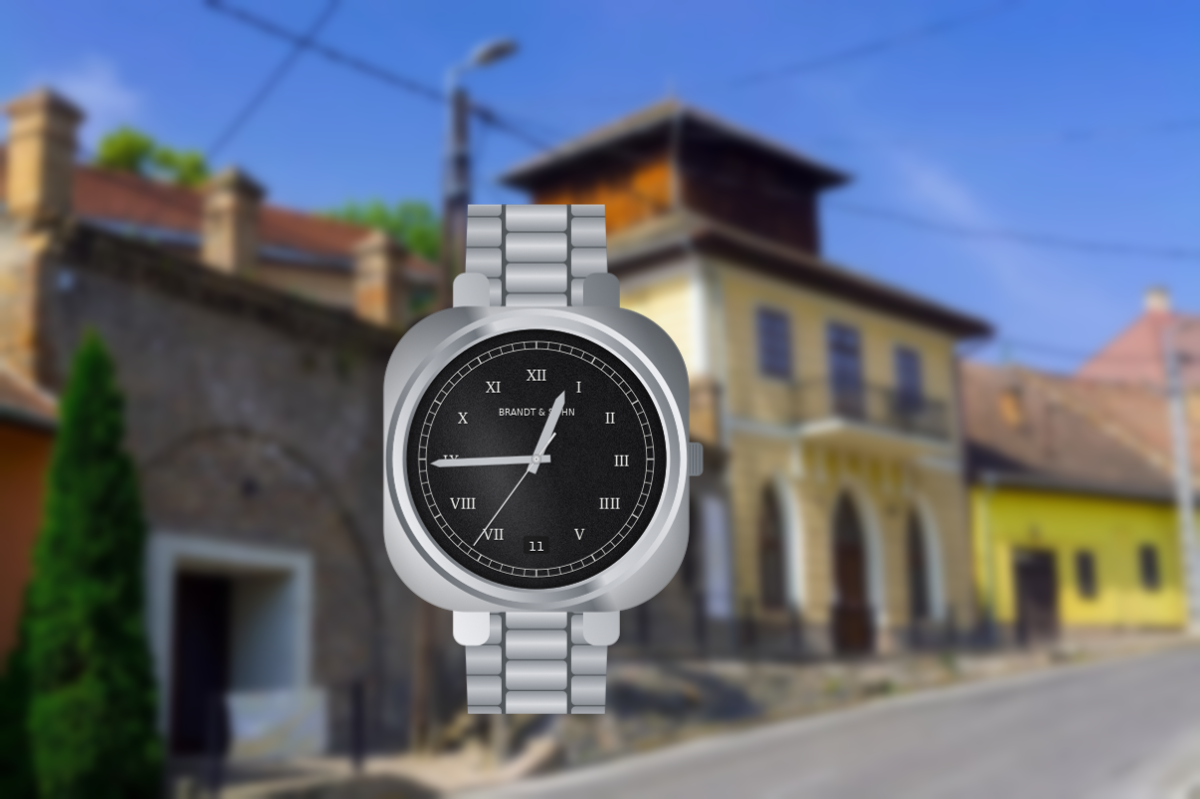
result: 12.44.36
